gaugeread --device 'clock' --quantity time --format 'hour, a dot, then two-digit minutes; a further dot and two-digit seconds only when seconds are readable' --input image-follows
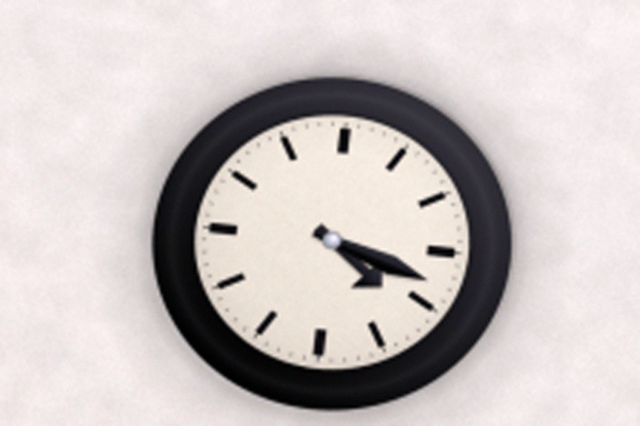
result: 4.18
